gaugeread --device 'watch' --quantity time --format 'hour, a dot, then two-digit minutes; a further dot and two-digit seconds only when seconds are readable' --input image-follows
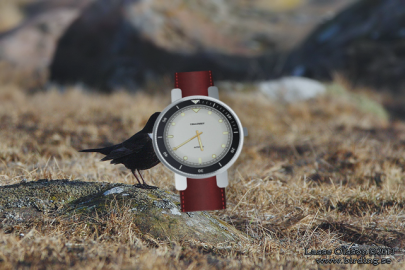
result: 5.40
